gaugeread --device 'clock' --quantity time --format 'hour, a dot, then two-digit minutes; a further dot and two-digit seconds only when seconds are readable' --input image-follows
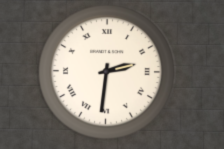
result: 2.31
